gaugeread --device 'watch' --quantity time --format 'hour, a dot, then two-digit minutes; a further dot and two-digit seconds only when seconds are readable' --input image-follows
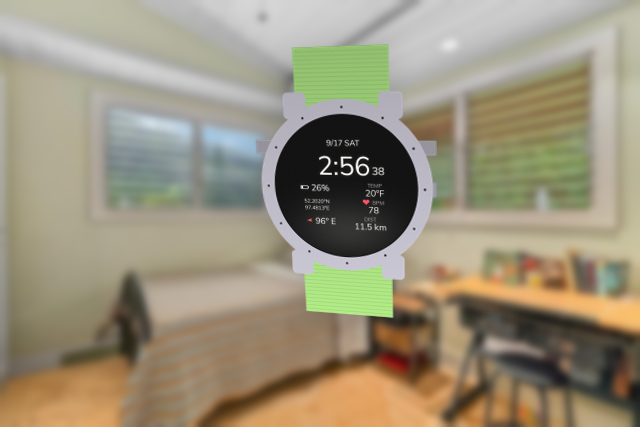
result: 2.56.38
